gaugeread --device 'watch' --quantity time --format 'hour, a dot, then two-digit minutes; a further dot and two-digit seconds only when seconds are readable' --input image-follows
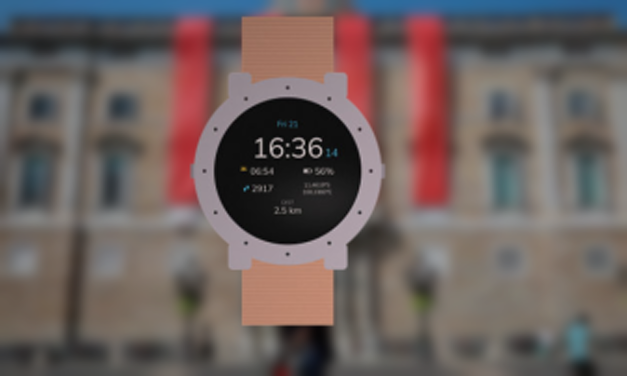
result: 16.36
